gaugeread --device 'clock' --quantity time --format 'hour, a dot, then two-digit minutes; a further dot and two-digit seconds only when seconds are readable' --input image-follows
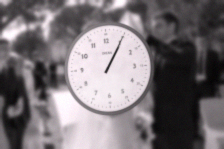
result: 1.05
